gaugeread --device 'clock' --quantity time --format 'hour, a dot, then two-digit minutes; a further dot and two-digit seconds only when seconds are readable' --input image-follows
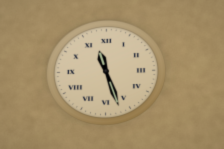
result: 11.27
